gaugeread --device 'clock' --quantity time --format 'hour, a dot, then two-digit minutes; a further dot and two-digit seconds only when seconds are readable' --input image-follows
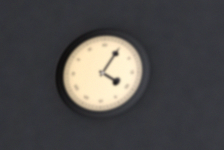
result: 4.05
